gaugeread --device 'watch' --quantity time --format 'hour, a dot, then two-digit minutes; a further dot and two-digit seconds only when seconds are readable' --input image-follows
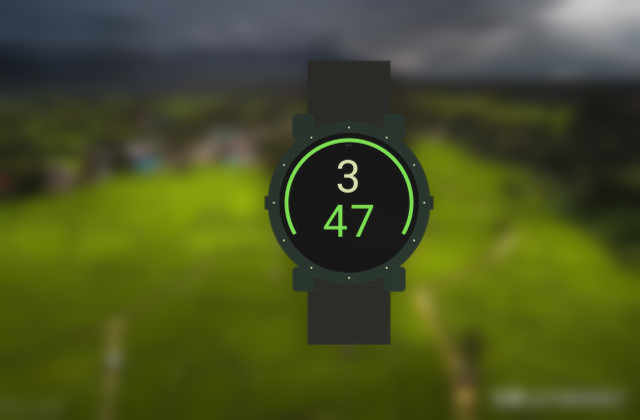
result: 3.47
